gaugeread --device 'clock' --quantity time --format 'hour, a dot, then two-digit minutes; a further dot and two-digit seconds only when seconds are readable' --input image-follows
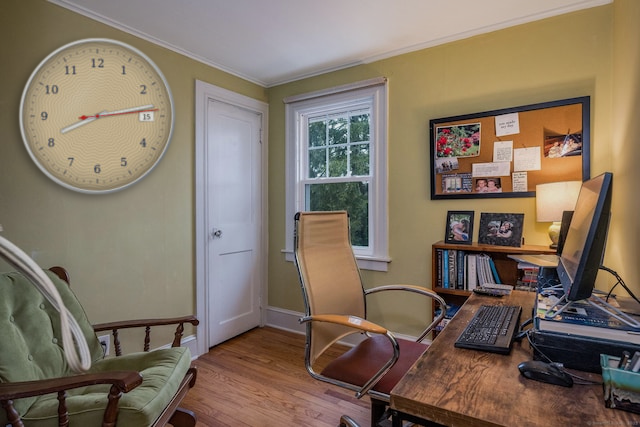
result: 8.13.14
